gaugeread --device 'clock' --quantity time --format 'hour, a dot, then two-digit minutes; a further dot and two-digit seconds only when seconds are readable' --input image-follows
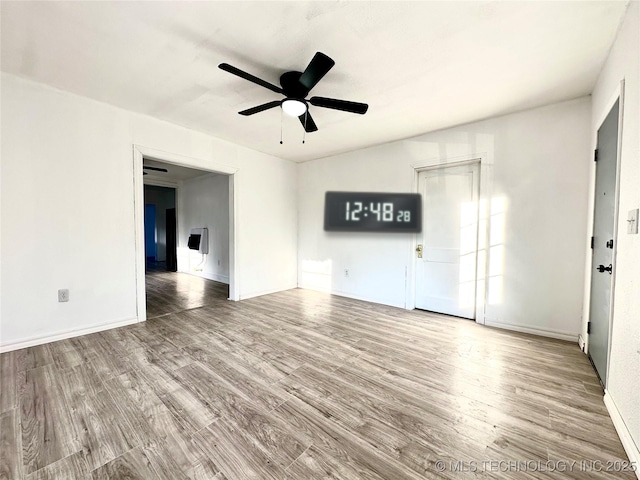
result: 12.48.28
